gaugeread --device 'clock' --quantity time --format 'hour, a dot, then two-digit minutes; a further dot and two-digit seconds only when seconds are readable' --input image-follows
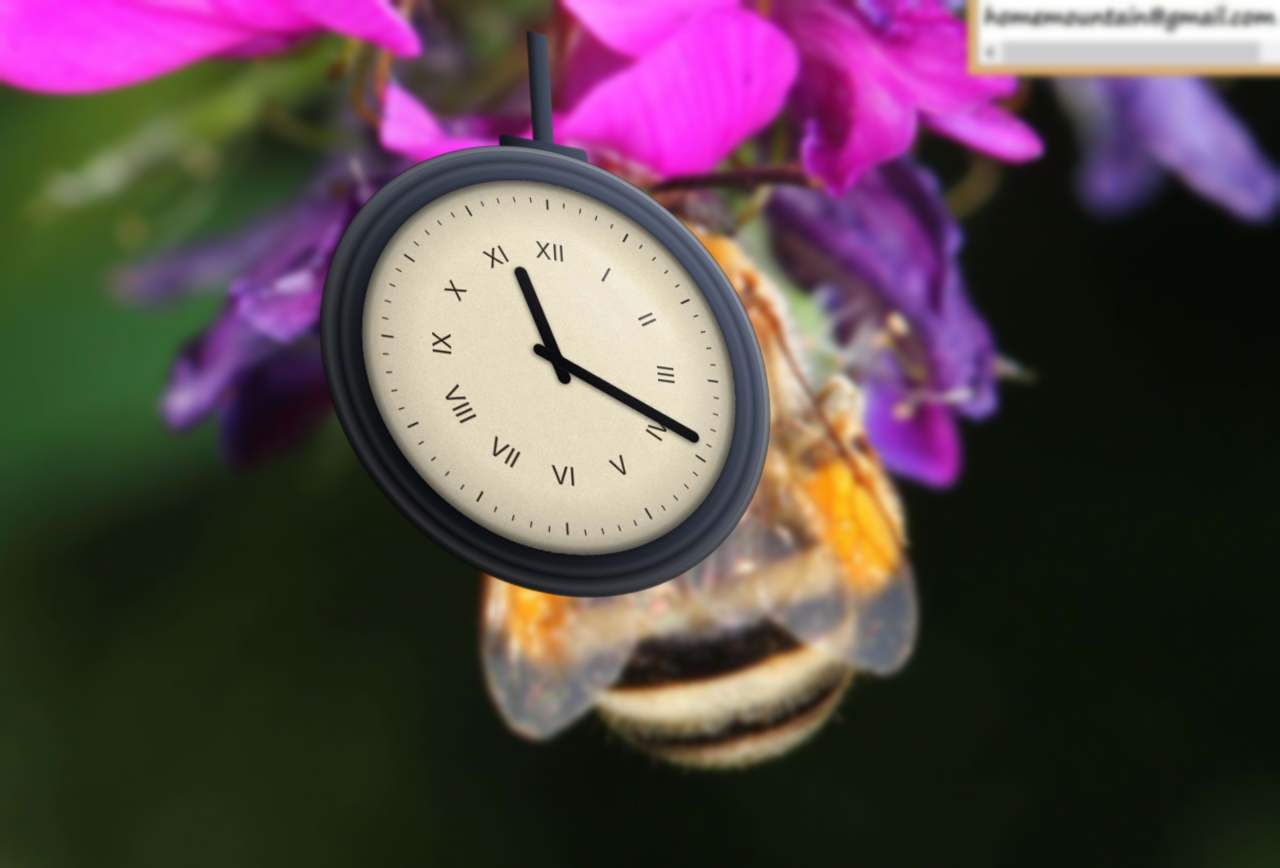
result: 11.19
